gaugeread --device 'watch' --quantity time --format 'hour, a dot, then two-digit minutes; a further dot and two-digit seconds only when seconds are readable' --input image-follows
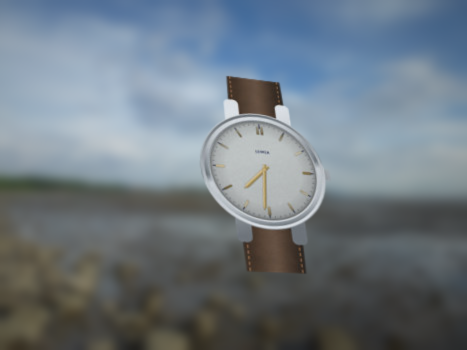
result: 7.31
